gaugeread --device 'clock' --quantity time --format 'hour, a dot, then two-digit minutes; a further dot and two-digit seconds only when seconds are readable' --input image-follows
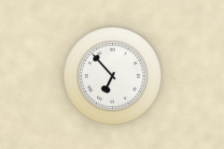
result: 6.53
